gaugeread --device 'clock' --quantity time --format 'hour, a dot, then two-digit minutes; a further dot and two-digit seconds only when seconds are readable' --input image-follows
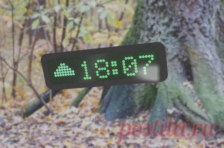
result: 18.07
